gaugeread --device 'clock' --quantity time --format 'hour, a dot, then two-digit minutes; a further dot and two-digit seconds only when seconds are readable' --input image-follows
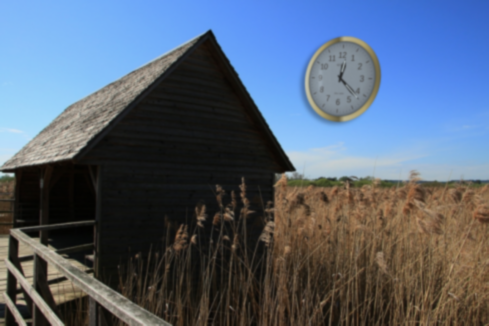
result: 12.22
